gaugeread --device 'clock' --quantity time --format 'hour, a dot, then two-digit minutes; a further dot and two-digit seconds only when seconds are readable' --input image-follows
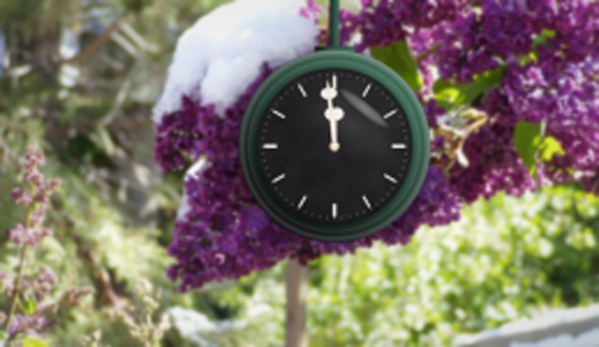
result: 11.59
